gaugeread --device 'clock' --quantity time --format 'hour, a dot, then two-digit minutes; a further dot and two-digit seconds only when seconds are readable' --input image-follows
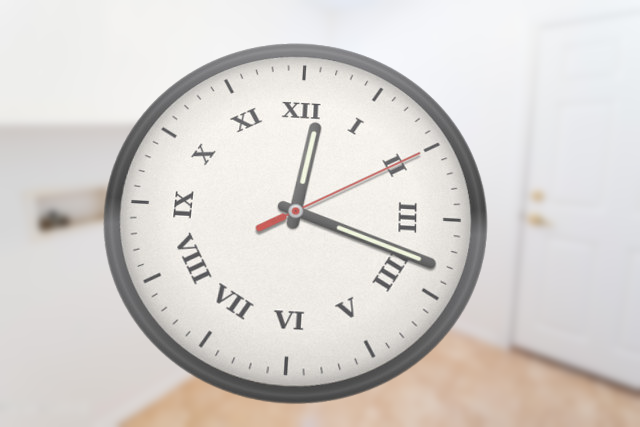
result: 12.18.10
